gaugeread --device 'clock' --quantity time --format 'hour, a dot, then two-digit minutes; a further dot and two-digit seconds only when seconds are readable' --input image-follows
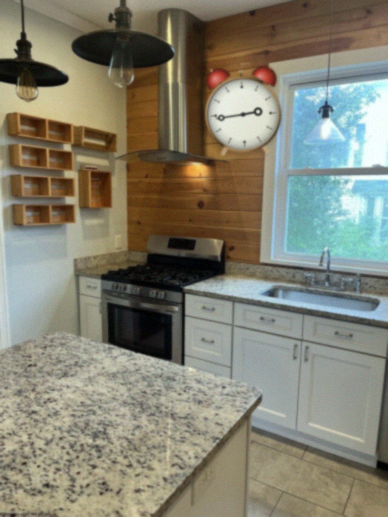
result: 2.44
